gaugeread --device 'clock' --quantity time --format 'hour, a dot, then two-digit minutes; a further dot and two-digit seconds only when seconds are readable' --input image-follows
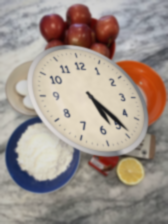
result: 5.24
